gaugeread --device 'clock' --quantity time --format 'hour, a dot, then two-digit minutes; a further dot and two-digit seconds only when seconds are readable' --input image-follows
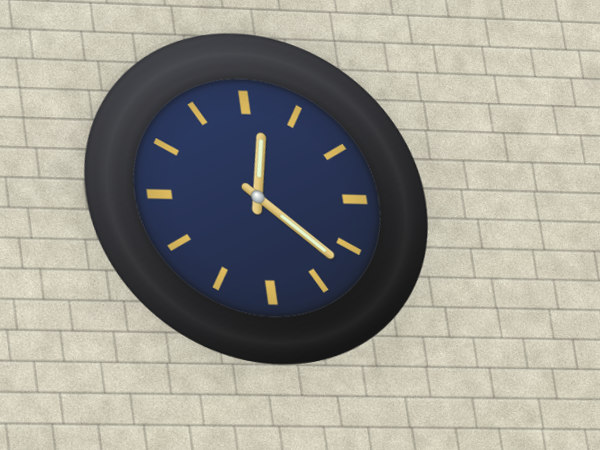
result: 12.22
